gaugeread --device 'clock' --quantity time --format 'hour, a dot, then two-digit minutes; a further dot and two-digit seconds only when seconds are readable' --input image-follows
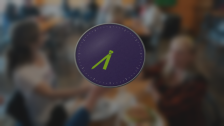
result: 6.38
